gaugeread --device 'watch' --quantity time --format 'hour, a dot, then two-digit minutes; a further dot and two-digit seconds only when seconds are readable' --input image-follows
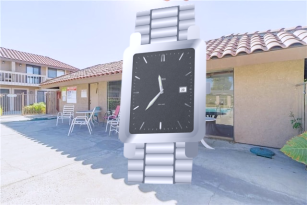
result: 11.37
